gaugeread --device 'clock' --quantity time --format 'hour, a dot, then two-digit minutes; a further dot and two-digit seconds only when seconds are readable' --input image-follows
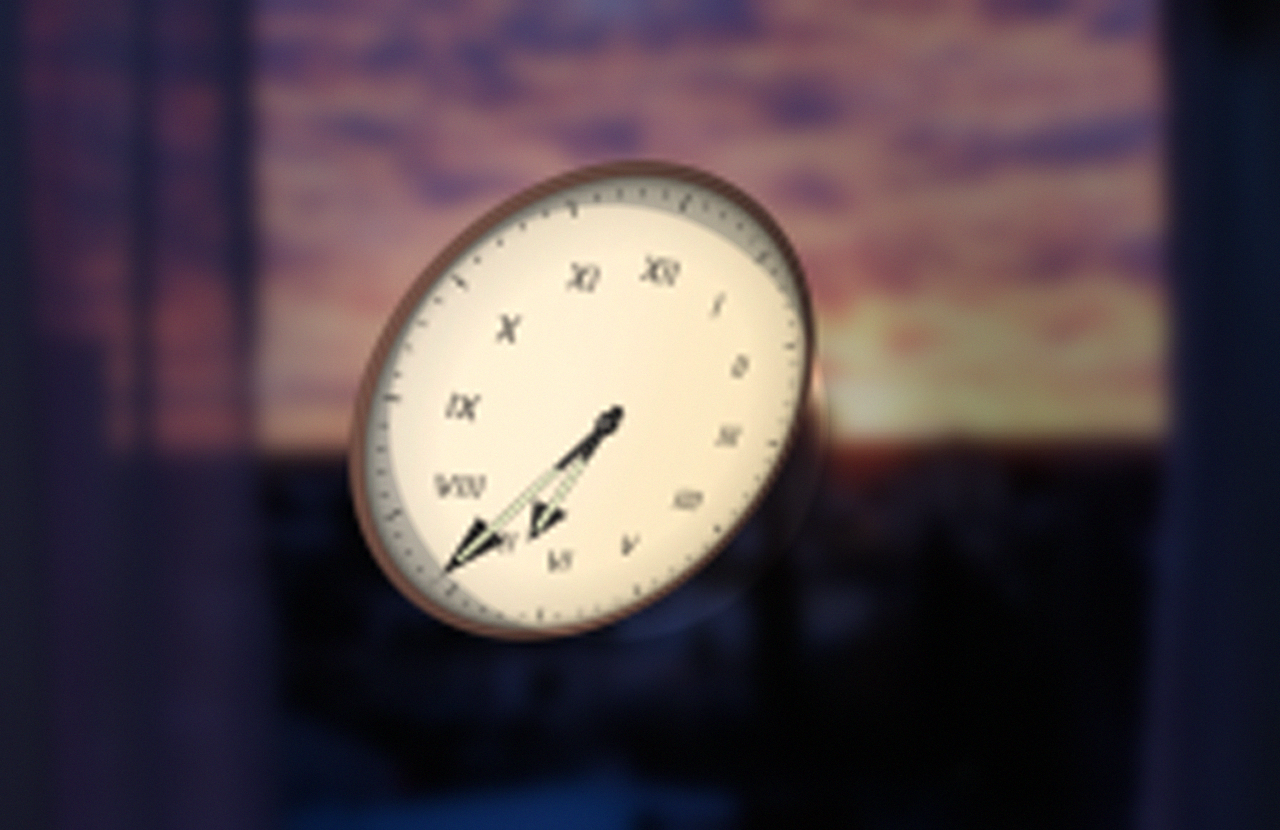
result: 6.36
